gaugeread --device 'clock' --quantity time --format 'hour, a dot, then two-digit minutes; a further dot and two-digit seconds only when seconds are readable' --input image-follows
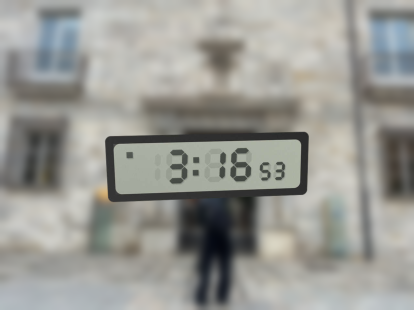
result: 3.16.53
